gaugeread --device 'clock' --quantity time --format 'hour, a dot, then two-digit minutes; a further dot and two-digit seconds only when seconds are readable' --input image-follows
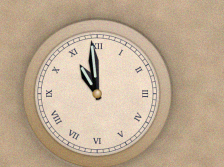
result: 10.59
